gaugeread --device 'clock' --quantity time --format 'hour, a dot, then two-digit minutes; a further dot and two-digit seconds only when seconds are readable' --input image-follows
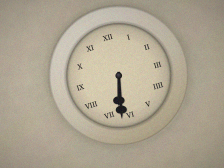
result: 6.32
